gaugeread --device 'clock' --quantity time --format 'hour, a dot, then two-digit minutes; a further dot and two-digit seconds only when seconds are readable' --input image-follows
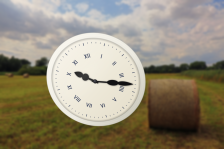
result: 10.18
